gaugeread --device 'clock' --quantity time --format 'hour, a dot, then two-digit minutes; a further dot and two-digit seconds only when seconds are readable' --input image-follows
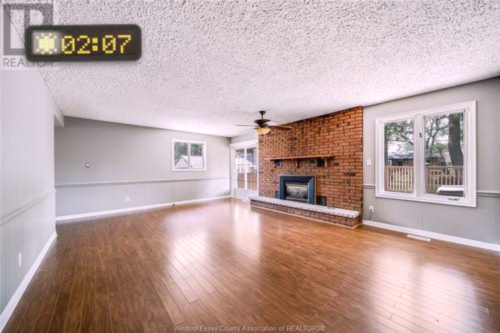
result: 2.07
